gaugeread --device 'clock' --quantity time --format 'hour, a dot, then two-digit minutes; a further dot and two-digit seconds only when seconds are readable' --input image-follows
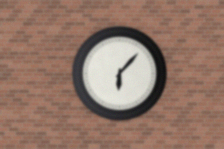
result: 6.07
